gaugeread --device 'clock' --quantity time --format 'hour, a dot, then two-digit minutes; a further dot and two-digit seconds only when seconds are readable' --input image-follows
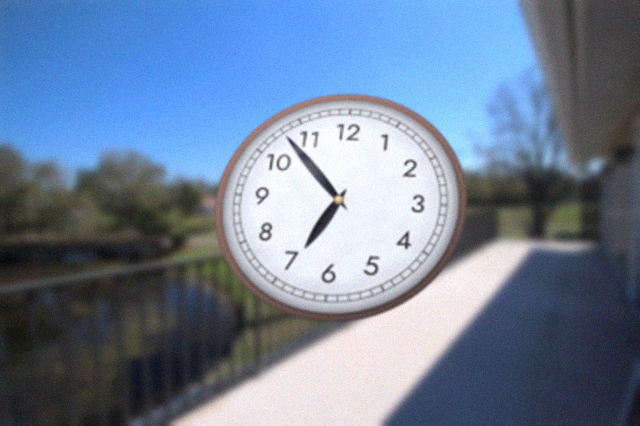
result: 6.53
